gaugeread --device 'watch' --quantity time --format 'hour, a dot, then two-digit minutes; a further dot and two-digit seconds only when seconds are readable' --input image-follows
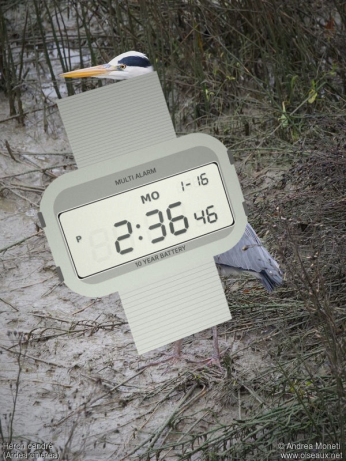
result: 2.36.46
